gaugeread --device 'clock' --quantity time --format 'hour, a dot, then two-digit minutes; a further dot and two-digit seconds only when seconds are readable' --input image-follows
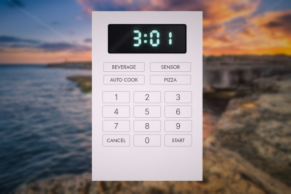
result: 3.01
